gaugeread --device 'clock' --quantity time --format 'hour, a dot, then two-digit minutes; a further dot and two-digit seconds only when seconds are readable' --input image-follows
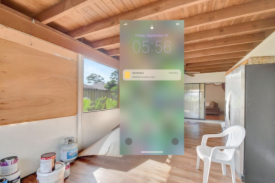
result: 5.56
